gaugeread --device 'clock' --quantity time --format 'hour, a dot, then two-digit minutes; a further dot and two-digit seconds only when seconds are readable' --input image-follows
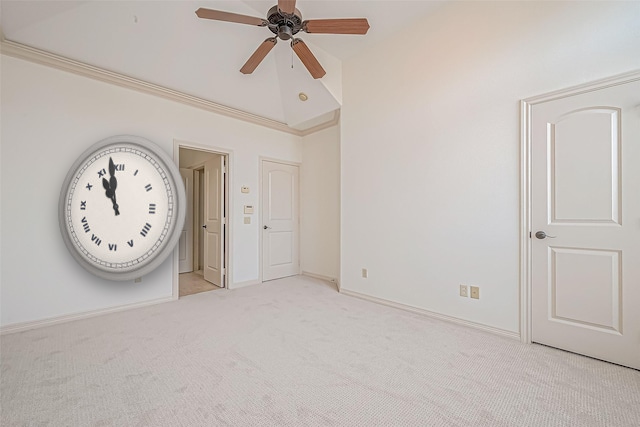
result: 10.58
